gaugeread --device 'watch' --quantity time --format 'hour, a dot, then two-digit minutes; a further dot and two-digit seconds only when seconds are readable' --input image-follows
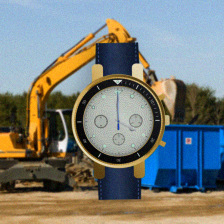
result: 4.00
